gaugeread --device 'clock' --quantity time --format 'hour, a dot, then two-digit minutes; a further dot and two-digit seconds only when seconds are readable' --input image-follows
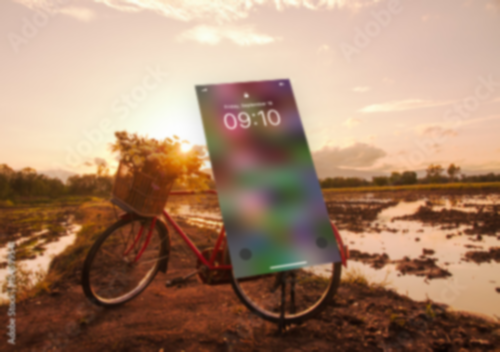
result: 9.10
